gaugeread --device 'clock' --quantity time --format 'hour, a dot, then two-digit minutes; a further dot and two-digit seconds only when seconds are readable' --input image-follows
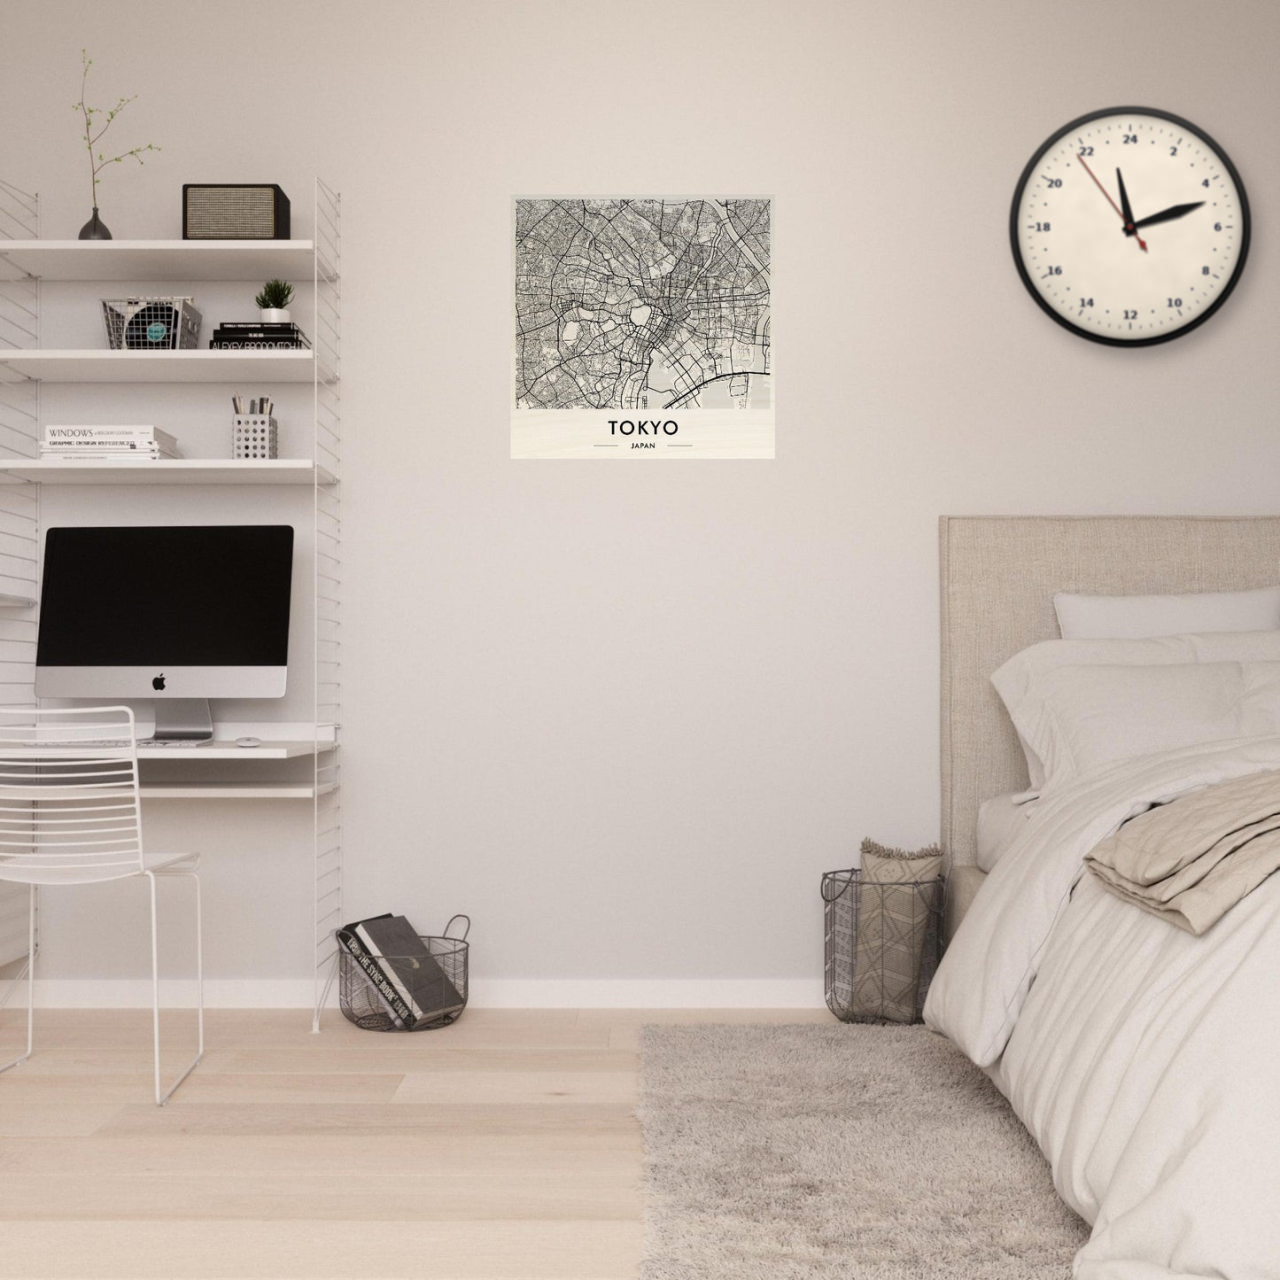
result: 23.11.54
